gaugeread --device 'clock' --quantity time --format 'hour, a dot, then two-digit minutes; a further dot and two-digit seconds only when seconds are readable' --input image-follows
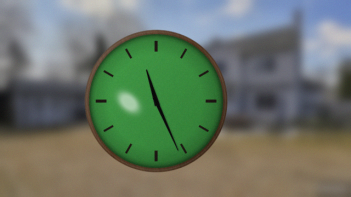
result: 11.26
